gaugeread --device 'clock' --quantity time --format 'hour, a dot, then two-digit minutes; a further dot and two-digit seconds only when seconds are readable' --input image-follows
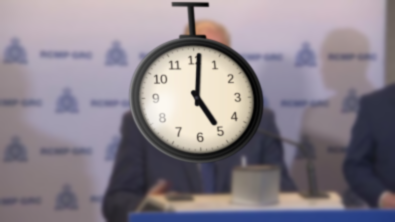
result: 5.01
